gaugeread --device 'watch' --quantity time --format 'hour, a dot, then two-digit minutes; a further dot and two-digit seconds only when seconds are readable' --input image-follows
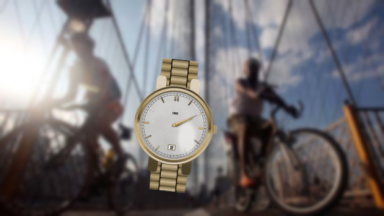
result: 2.10
